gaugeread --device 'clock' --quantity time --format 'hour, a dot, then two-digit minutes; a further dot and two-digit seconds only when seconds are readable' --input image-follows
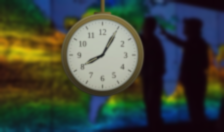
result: 8.05
